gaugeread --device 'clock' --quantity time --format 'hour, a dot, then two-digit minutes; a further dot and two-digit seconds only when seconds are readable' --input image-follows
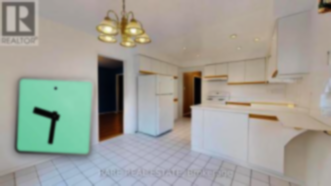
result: 9.31
